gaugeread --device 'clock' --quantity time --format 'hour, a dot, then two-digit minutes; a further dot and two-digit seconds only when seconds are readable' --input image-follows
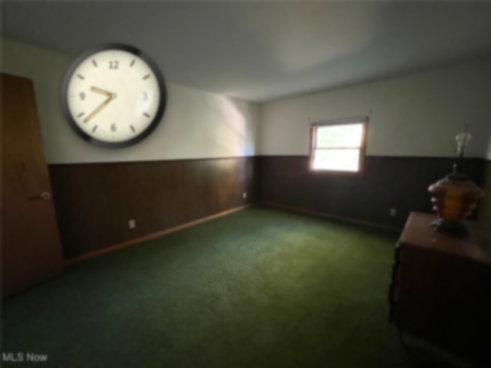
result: 9.38
